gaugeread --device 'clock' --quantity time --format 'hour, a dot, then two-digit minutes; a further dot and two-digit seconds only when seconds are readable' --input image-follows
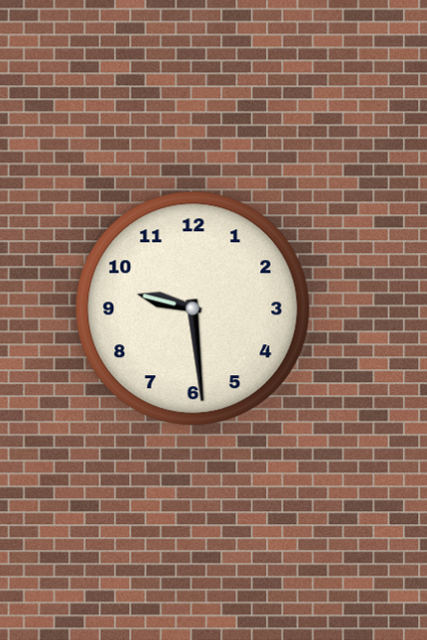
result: 9.29
